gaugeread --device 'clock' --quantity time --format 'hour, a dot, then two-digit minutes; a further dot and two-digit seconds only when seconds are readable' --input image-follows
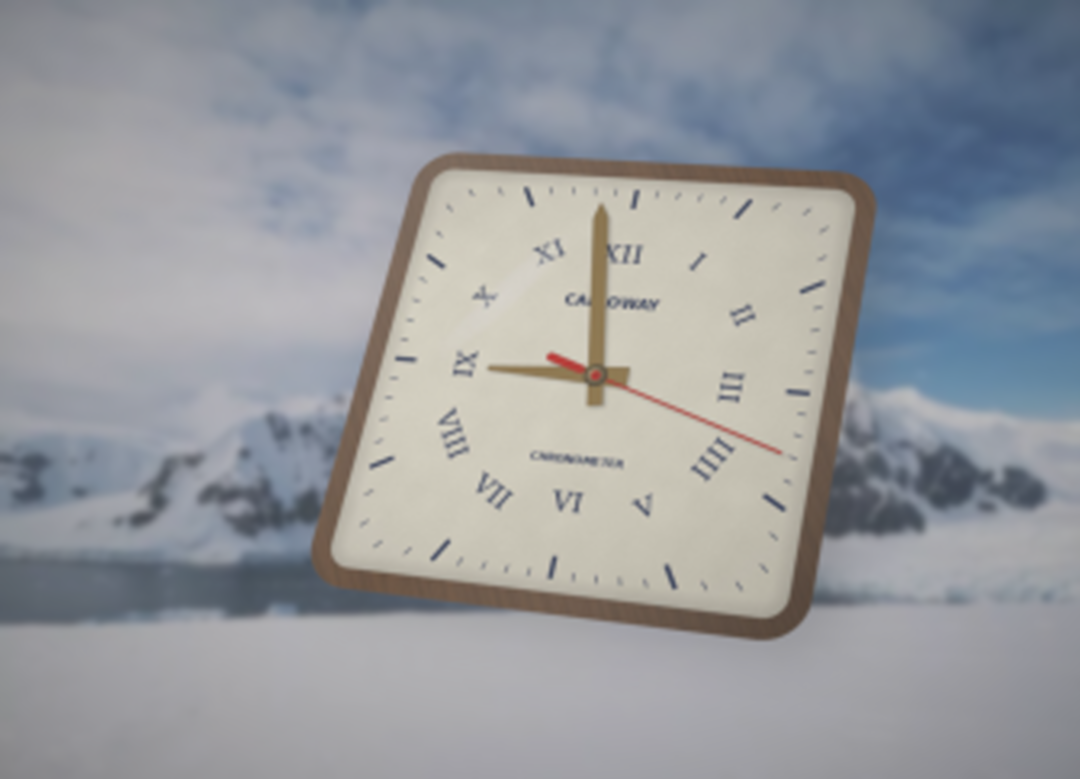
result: 8.58.18
